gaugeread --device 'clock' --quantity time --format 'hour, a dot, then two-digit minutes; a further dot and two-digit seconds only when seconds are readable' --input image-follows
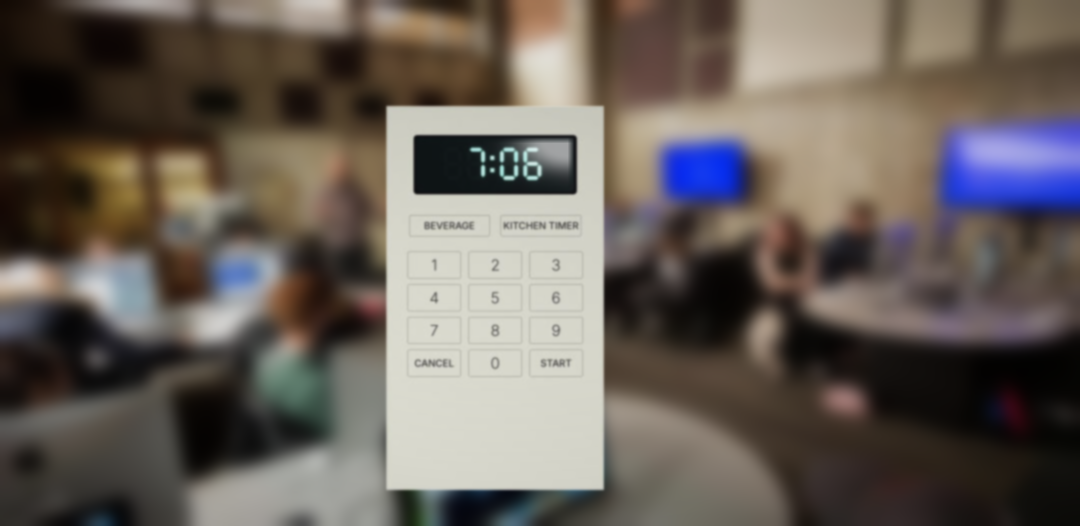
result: 7.06
